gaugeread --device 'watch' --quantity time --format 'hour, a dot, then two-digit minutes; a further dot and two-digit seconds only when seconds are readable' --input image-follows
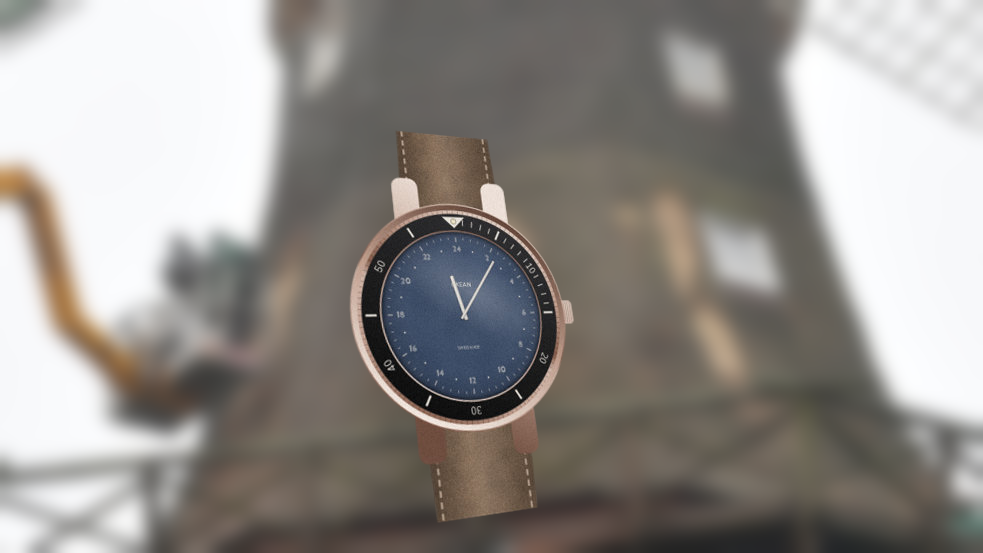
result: 23.06
